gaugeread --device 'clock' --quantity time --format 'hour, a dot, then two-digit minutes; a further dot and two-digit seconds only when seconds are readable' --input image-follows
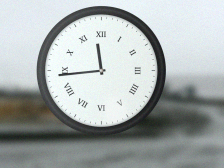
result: 11.44
